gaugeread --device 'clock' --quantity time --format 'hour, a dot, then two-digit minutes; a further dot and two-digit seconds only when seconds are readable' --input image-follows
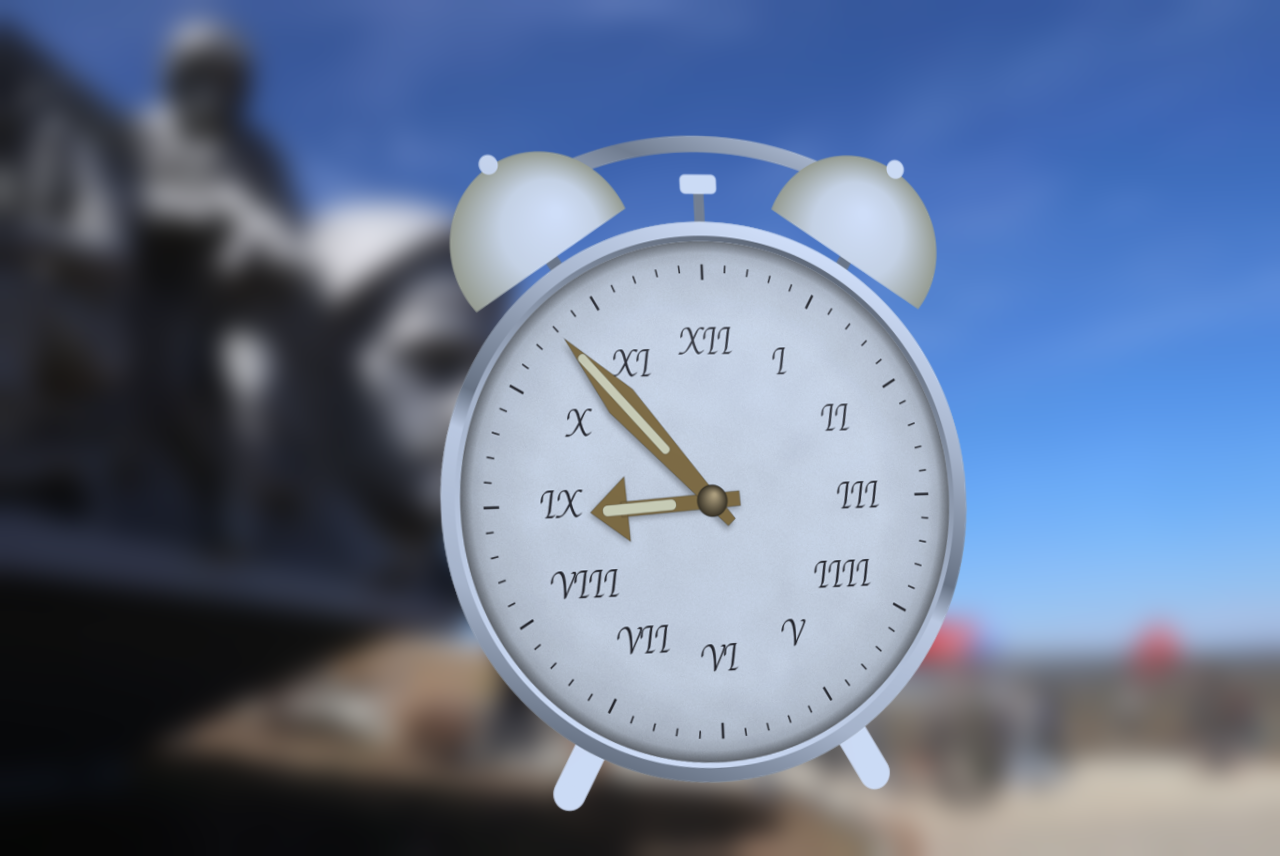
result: 8.53
